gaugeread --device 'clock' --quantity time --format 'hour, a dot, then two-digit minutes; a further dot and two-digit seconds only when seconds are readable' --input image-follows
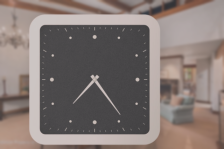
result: 7.24
